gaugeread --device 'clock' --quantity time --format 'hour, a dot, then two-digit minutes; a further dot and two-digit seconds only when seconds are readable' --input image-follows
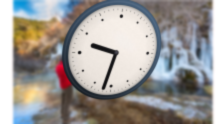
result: 9.32
